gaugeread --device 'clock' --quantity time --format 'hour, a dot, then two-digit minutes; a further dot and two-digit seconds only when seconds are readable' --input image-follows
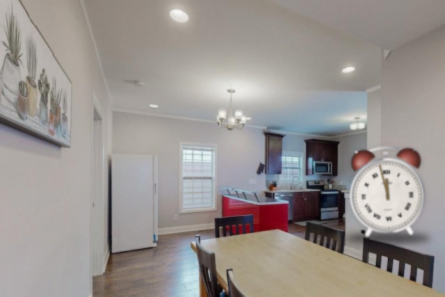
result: 11.58
